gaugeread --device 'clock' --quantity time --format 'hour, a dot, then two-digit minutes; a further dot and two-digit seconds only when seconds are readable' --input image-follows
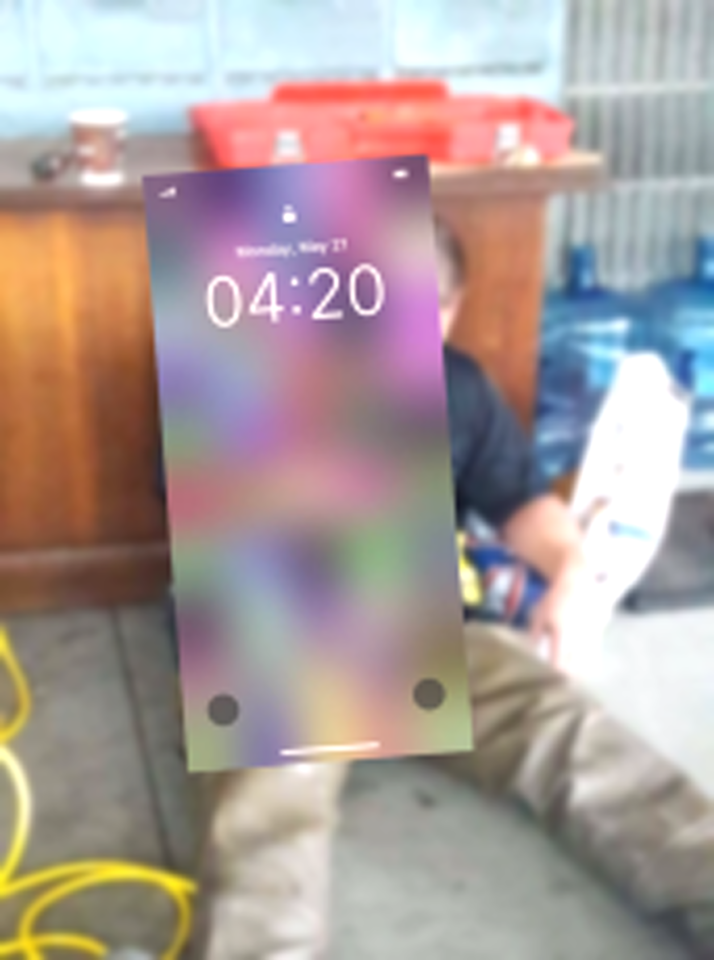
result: 4.20
